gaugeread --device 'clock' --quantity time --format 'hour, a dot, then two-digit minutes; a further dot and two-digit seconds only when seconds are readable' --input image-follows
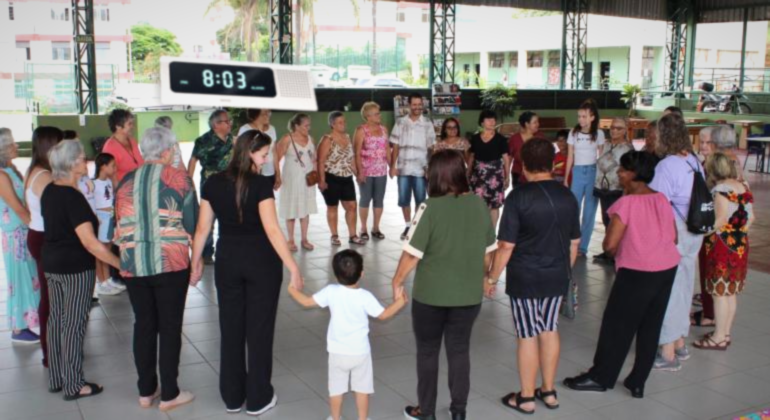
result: 8.03
